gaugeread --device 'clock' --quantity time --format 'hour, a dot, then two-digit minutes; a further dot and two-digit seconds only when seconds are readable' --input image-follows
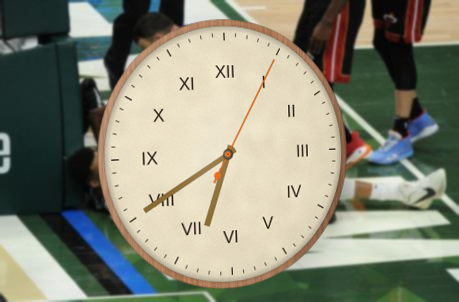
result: 6.40.05
